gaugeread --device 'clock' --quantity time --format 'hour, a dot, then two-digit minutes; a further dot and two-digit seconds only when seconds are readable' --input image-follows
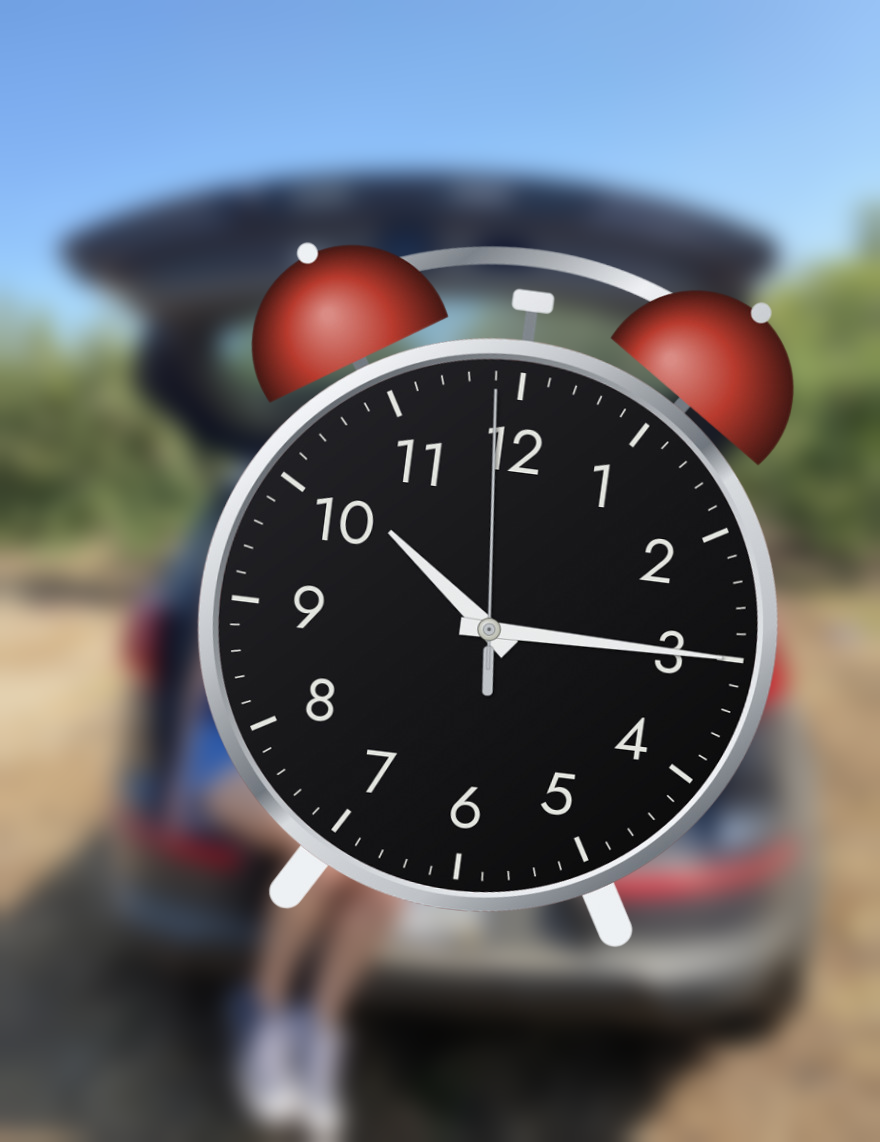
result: 10.14.59
